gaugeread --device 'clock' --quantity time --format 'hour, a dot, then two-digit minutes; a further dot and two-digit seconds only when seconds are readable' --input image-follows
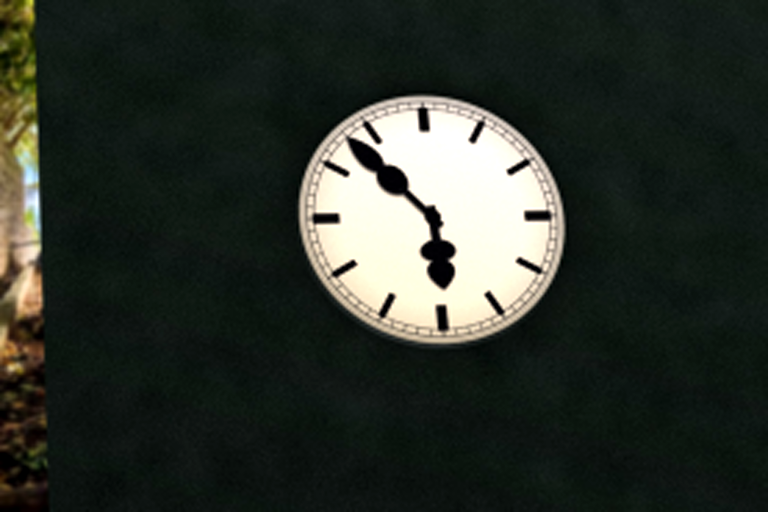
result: 5.53
